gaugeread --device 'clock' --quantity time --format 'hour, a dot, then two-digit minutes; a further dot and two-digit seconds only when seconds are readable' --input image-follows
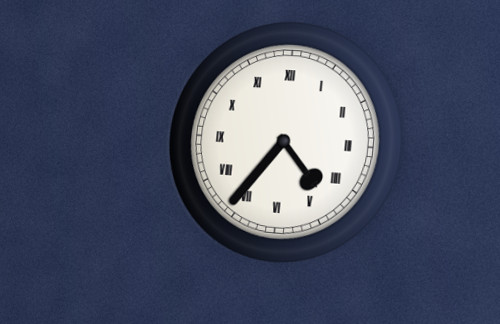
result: 4.36
